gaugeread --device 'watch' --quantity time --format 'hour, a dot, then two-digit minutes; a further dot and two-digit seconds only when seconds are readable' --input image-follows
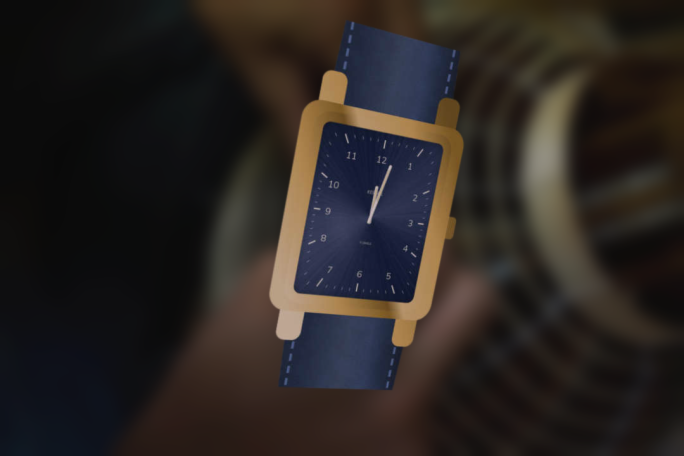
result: 12.02
